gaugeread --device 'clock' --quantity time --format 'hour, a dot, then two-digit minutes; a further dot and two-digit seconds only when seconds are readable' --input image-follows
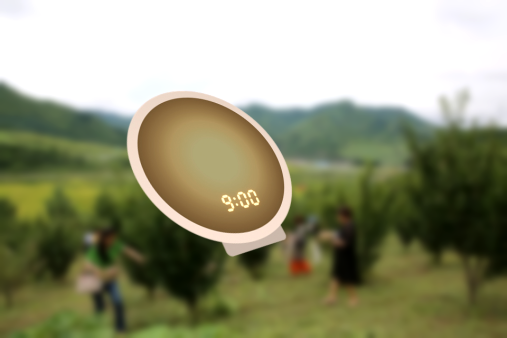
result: 9.00
